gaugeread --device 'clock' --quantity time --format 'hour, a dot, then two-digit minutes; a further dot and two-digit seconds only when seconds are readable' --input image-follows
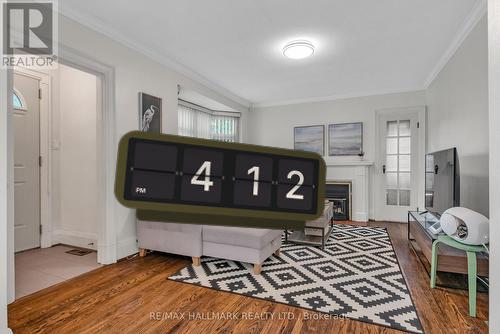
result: 4.12
